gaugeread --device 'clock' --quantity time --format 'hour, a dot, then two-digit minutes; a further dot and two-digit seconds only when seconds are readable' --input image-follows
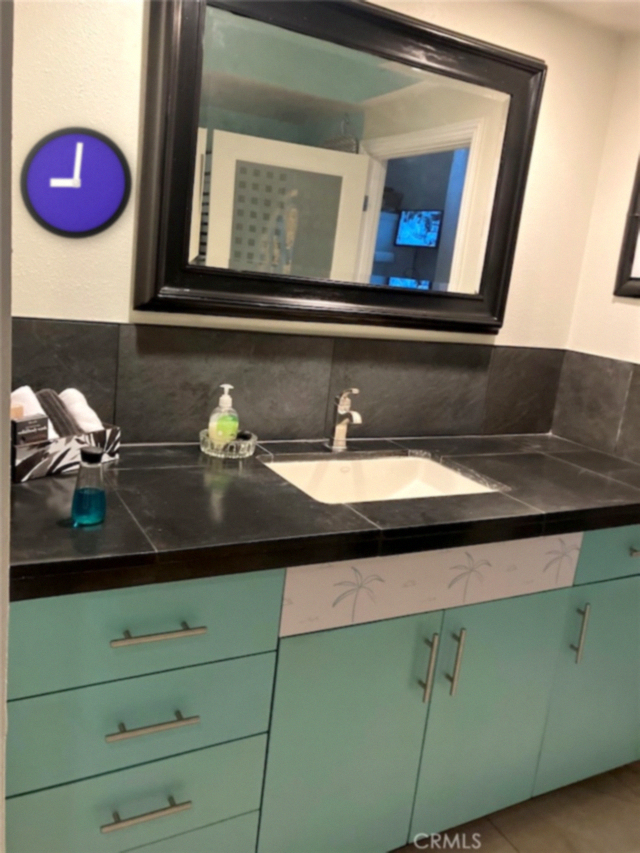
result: 9.01
